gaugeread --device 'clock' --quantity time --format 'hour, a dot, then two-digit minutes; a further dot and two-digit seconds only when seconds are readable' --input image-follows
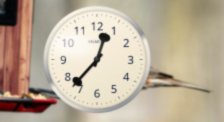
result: 12.37
